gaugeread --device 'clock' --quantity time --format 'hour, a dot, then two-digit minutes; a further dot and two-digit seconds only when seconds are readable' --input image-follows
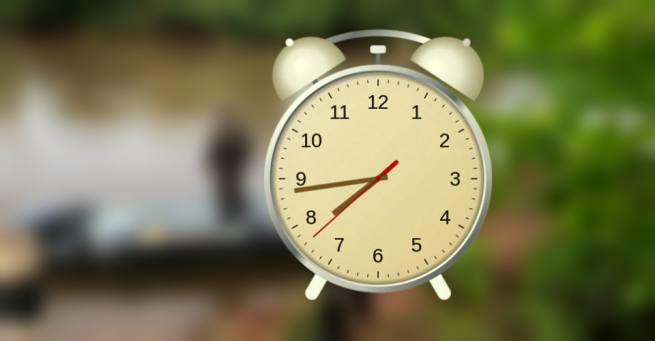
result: 7.43.38
